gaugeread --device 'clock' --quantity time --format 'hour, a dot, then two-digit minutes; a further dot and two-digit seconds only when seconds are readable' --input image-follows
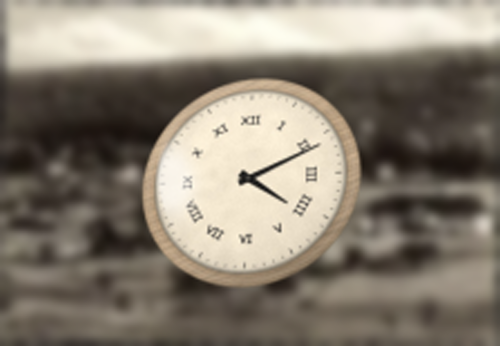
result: 4.11
